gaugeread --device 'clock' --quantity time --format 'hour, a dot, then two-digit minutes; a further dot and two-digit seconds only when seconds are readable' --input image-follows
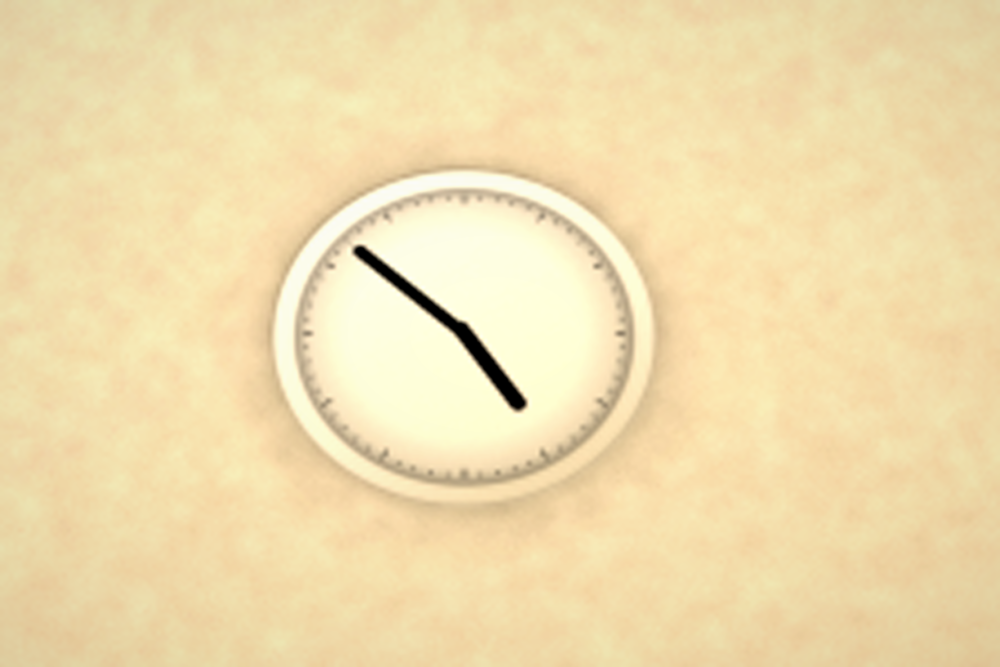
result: 4.52
